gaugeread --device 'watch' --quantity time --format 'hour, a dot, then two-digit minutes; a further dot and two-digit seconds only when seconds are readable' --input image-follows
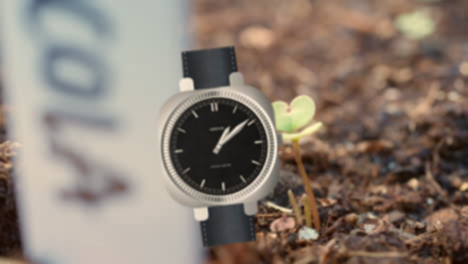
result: 1.09
